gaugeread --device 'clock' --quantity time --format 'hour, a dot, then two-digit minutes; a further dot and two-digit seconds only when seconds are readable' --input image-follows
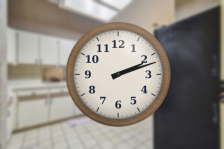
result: 2.12
